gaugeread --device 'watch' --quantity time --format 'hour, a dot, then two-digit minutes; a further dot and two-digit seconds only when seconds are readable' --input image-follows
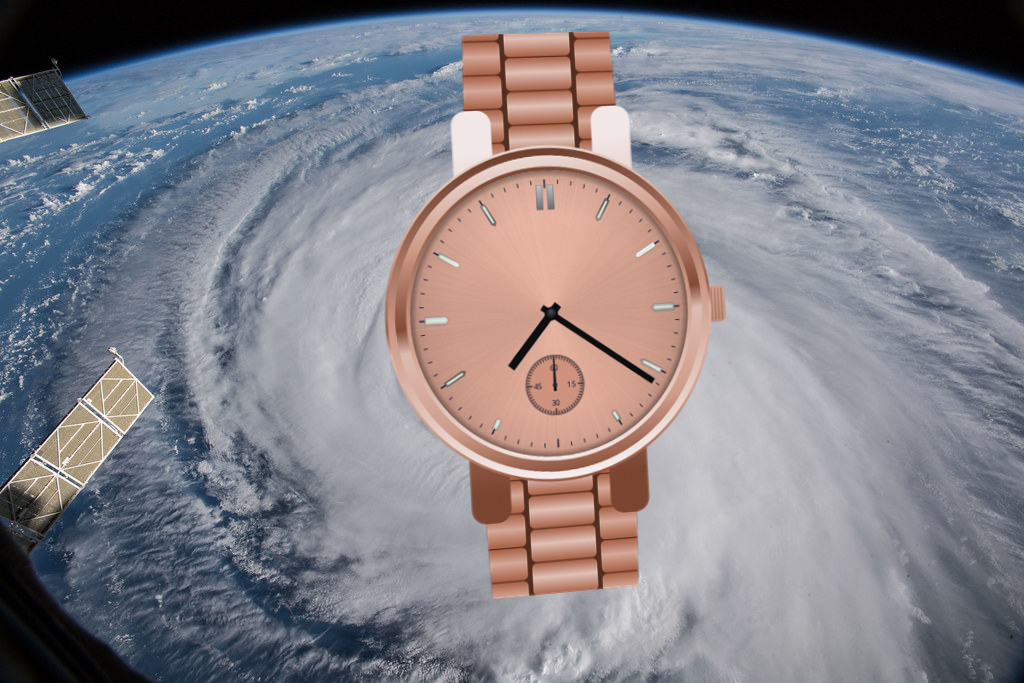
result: 7.21
